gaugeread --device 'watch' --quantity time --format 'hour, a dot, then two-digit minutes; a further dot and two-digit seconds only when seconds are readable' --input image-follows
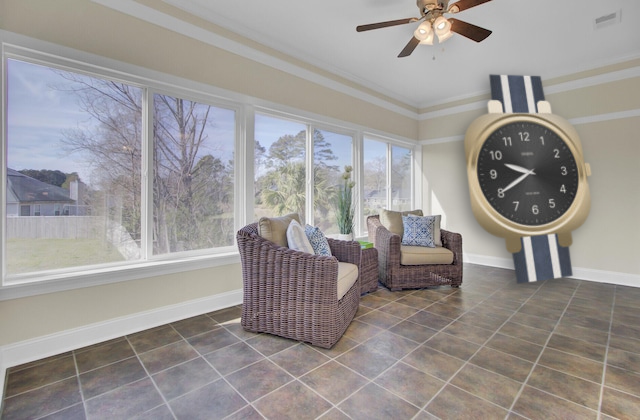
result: 9.40
